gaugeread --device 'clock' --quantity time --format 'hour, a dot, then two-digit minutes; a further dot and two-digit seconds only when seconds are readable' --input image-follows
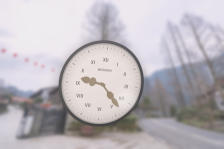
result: 9.23
